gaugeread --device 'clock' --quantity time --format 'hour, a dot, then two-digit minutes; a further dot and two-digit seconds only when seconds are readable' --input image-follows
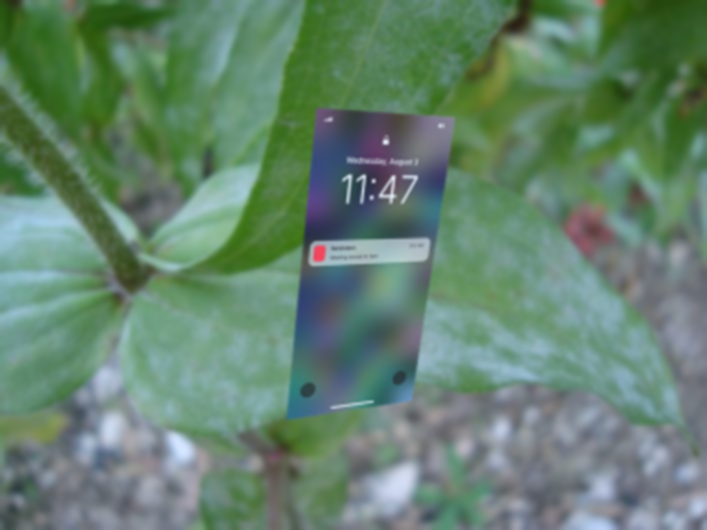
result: 11.47
